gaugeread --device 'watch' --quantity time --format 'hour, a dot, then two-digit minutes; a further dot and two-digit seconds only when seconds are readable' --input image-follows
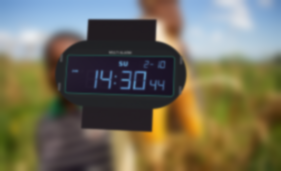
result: 14.30
